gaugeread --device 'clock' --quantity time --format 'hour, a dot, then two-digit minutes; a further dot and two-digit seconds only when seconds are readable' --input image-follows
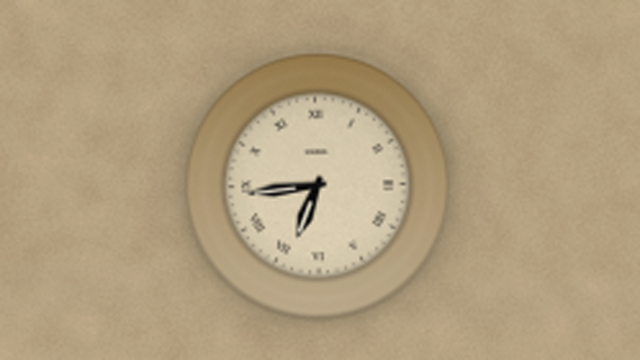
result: 6.44
